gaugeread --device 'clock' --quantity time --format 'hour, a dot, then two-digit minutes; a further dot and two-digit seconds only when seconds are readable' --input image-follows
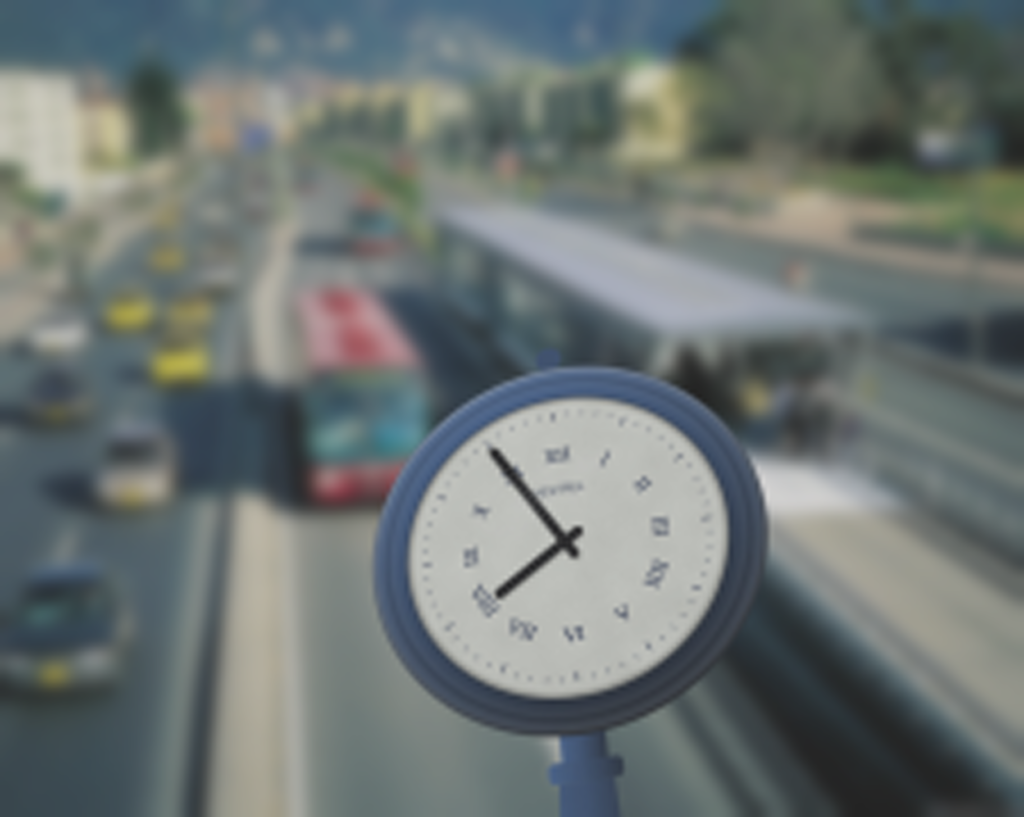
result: 7.55
